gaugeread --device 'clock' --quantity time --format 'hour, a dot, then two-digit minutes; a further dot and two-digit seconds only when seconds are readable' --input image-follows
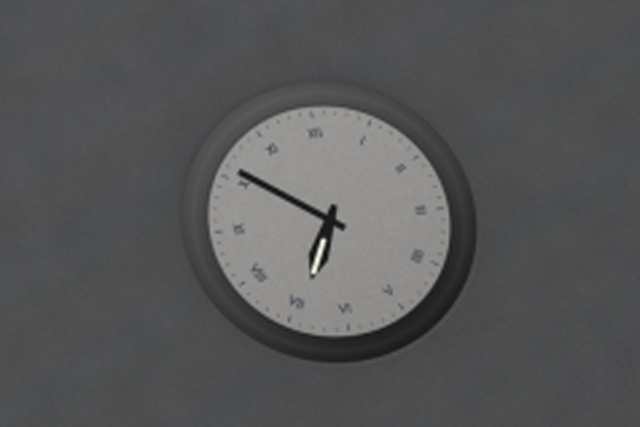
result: 6.51
